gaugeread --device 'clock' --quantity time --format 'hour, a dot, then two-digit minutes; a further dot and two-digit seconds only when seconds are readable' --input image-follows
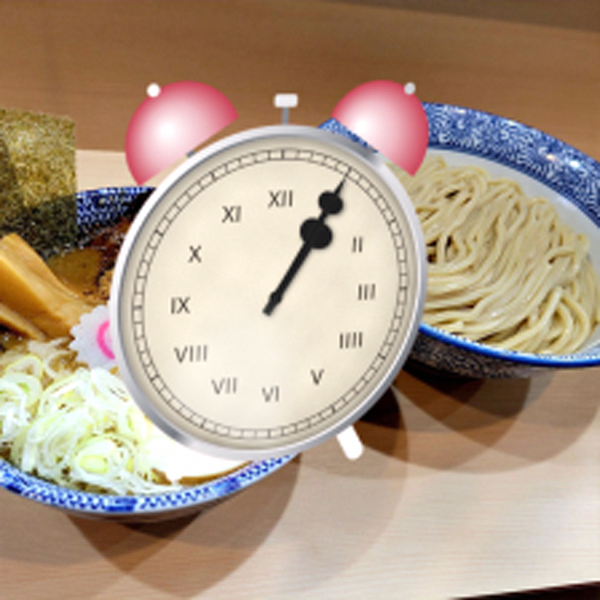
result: 1.05
